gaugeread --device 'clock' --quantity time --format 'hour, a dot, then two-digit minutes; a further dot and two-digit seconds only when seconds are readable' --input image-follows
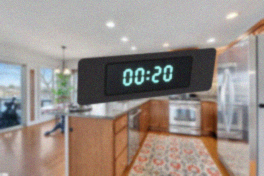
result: 0.20
